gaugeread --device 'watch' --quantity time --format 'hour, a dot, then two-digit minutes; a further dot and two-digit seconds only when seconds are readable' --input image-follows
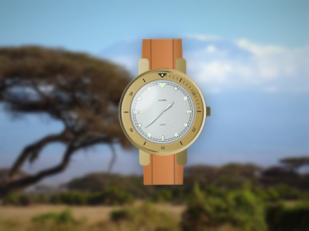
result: 1.38
